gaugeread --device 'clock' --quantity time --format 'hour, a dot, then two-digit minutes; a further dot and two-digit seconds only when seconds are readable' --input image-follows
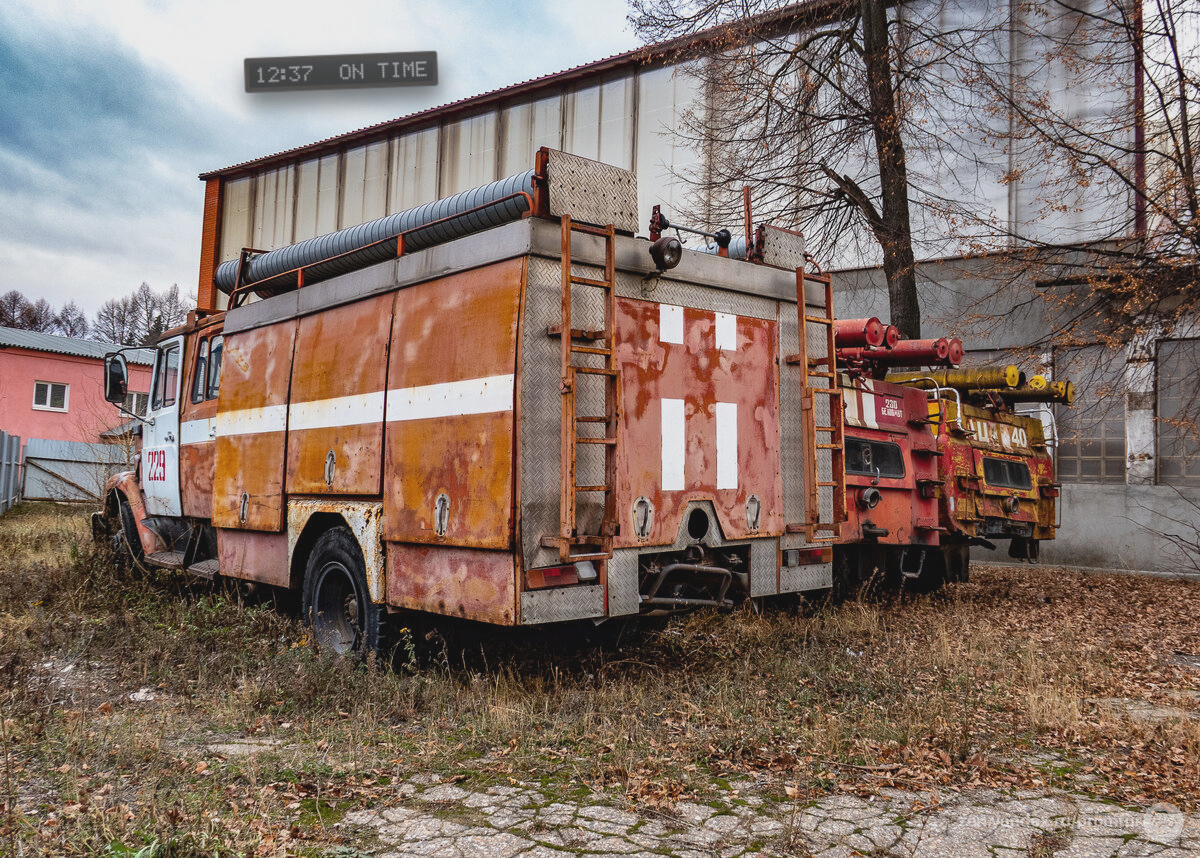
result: 12.37
